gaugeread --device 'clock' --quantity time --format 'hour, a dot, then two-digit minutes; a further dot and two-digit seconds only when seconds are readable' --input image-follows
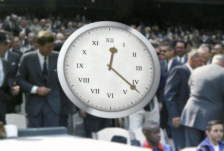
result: 12.22
